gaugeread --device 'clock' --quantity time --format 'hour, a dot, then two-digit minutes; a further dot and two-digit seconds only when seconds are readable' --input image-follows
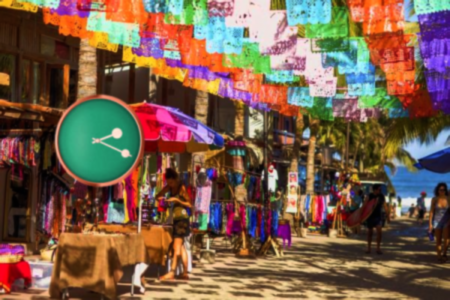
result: 2.19
